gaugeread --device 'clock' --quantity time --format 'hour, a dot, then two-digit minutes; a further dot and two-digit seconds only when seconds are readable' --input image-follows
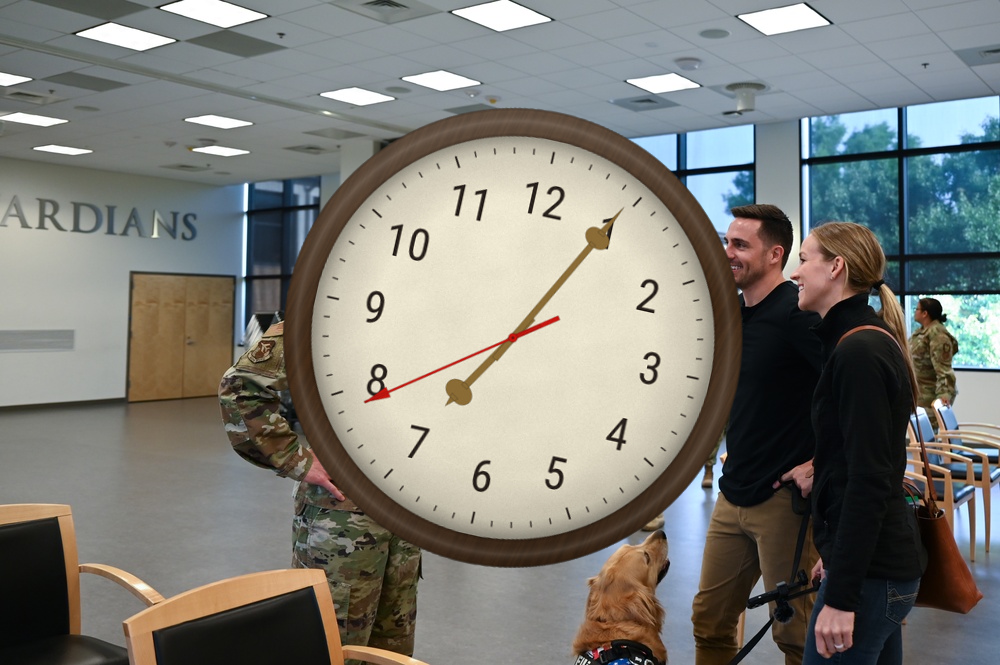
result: 7.04.39
